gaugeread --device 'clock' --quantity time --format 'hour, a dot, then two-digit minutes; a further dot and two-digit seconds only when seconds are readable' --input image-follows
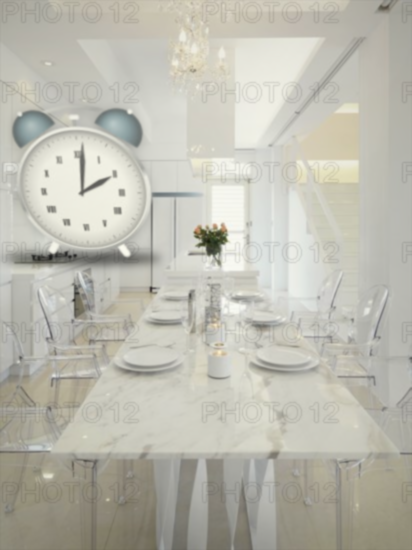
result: 2.01
